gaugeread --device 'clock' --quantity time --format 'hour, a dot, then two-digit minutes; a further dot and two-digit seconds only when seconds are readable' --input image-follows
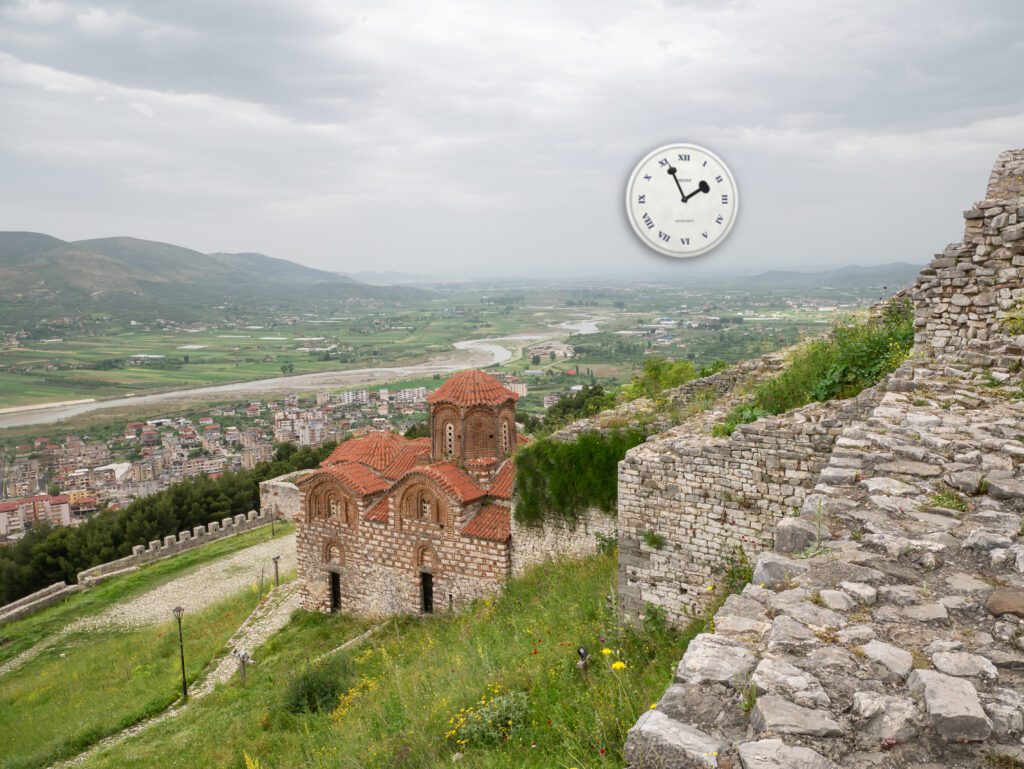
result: 1.56
